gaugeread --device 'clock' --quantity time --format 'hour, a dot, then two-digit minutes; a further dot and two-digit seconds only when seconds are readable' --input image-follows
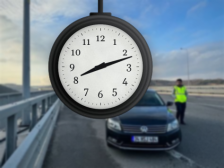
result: 8.12
